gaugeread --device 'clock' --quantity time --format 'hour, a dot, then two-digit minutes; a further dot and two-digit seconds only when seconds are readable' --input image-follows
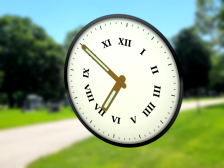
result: 6.50
